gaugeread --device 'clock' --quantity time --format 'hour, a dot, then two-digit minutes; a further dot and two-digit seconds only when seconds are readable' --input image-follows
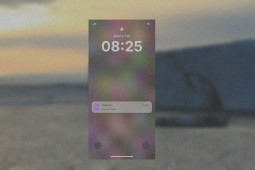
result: 8.25
